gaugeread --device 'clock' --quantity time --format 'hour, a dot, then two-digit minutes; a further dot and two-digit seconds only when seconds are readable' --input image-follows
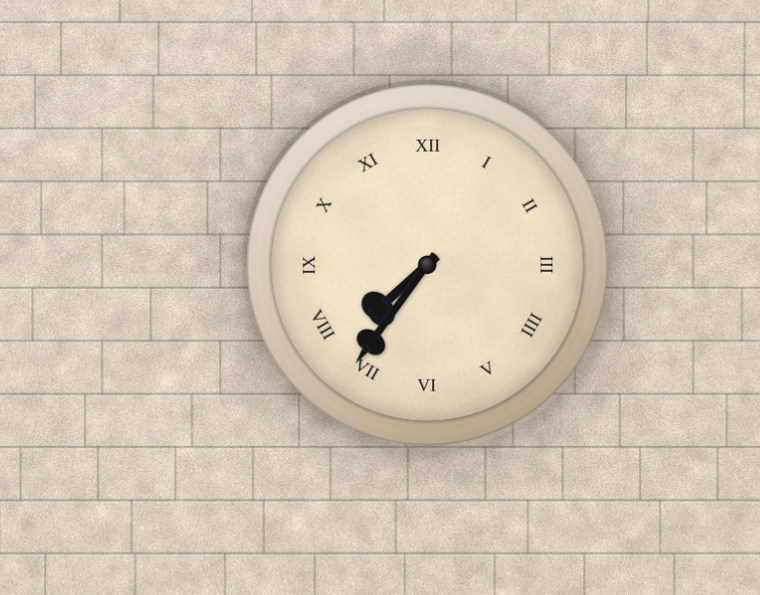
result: 7.36
